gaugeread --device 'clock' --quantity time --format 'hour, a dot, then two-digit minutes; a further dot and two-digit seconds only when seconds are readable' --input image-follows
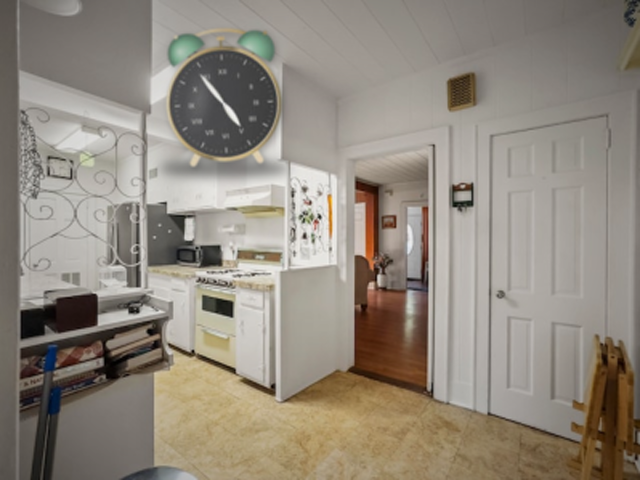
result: 4.54
